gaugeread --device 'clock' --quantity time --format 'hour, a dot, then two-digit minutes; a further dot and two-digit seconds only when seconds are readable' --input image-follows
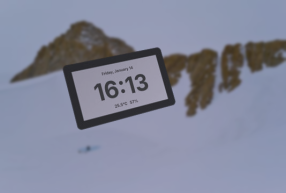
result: 16.13
